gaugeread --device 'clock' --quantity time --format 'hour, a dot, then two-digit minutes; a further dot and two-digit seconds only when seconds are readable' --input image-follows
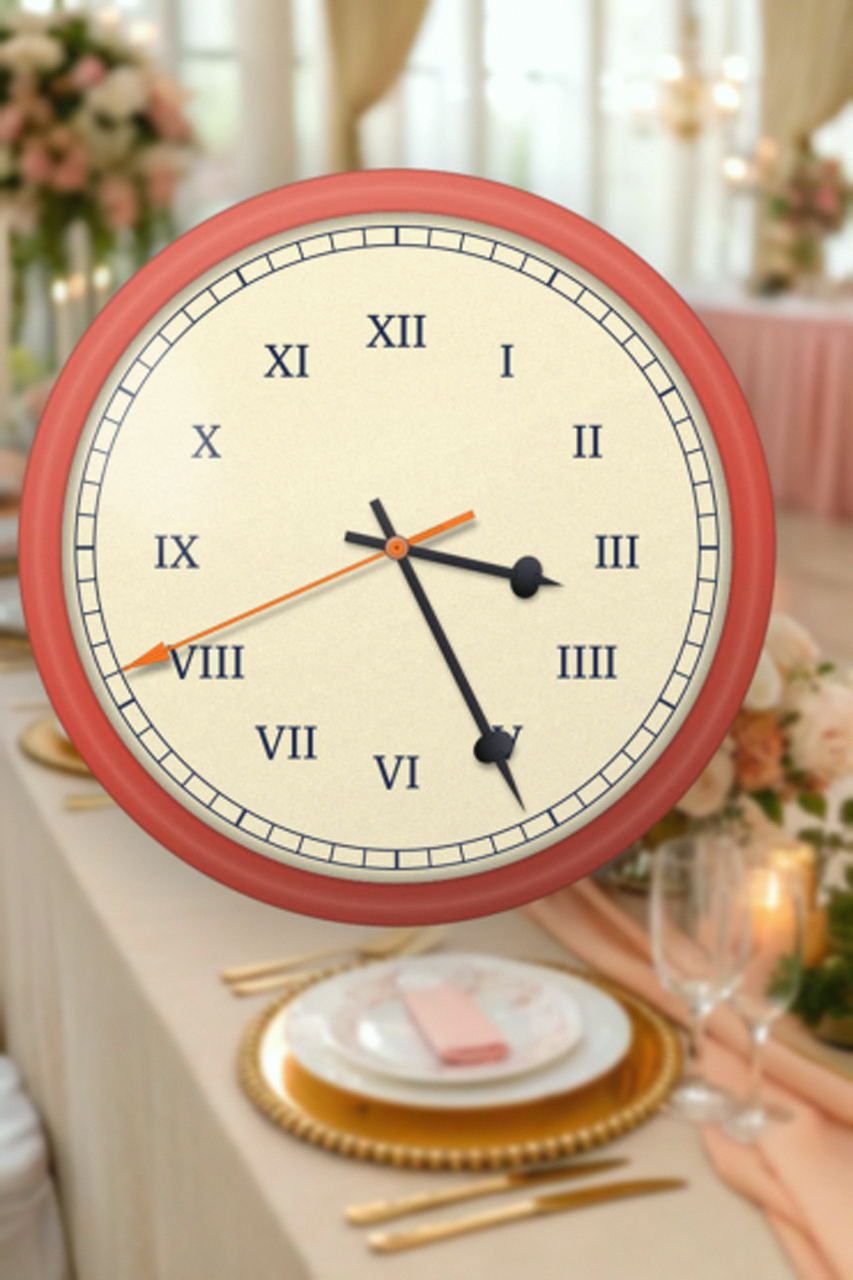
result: 3.25.41
